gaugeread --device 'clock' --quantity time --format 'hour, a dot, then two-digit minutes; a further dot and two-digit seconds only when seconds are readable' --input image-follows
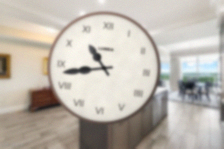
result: 10.43
